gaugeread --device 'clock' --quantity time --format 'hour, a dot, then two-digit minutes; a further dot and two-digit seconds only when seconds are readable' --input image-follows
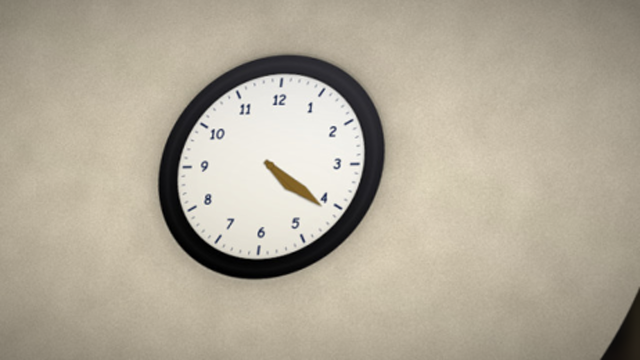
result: 4.21
